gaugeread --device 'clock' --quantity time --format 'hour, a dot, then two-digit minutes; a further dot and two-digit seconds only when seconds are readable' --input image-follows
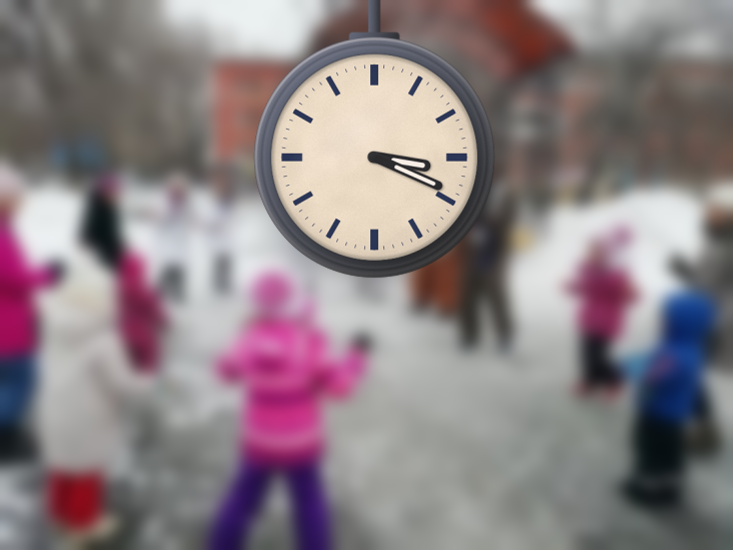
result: 3.19
